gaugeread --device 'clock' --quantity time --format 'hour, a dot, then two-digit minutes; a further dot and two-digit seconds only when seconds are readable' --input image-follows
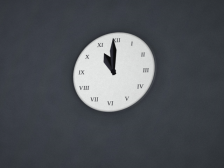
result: 10.59
